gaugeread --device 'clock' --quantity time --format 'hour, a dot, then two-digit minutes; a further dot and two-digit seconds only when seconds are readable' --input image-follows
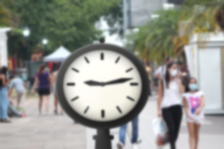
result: 9.13
